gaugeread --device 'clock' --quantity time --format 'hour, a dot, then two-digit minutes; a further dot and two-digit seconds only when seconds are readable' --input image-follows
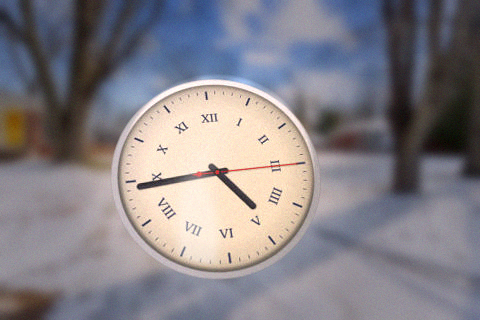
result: 4.44.15
